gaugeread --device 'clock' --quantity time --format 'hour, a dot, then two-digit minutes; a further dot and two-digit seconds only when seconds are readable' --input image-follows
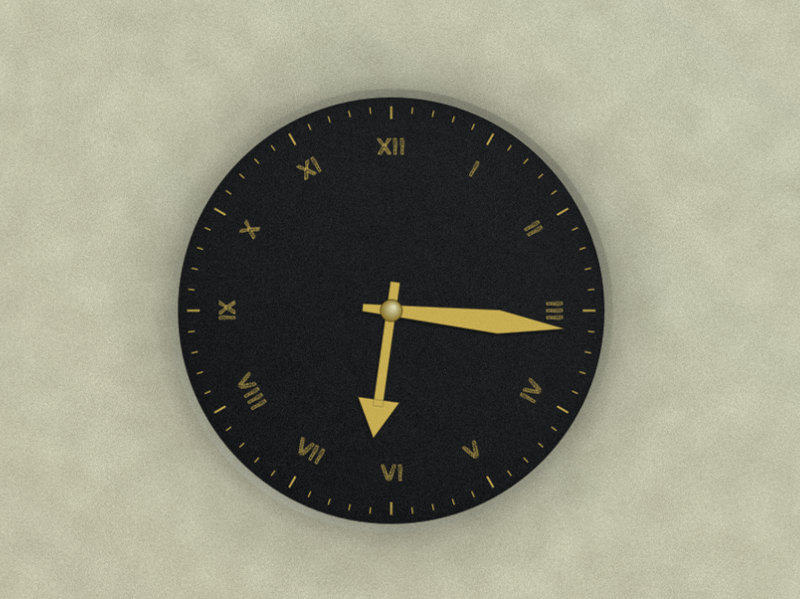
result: 6.16
